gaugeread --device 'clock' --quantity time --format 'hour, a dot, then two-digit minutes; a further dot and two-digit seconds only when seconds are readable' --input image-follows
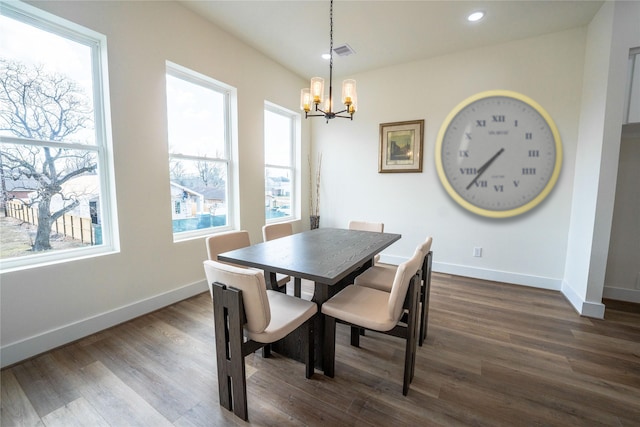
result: 7.37
